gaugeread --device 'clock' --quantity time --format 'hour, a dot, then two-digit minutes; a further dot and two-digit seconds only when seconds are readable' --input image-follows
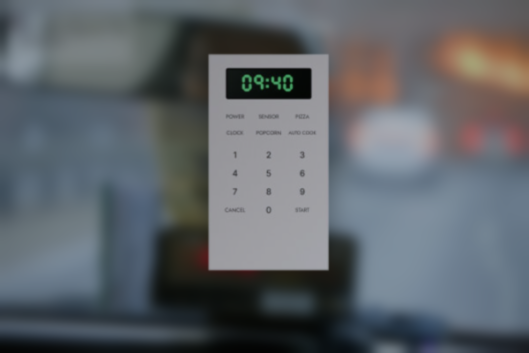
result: 9.40
